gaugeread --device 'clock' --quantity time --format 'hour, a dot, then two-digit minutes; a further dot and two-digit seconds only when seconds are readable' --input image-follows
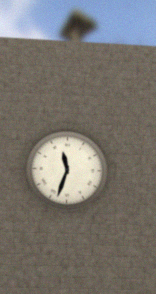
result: 11.33
